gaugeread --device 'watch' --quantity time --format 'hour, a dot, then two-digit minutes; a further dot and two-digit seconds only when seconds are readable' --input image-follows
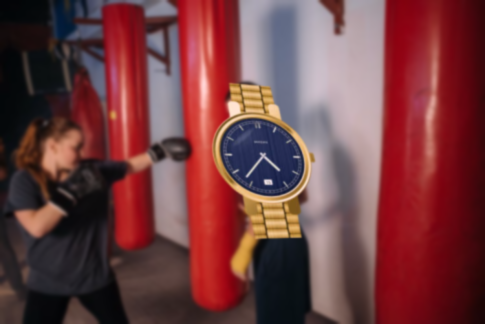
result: 4.37
